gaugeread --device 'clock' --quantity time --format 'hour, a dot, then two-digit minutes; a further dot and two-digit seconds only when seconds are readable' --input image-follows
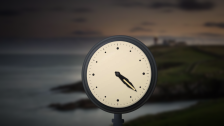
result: 4.22
